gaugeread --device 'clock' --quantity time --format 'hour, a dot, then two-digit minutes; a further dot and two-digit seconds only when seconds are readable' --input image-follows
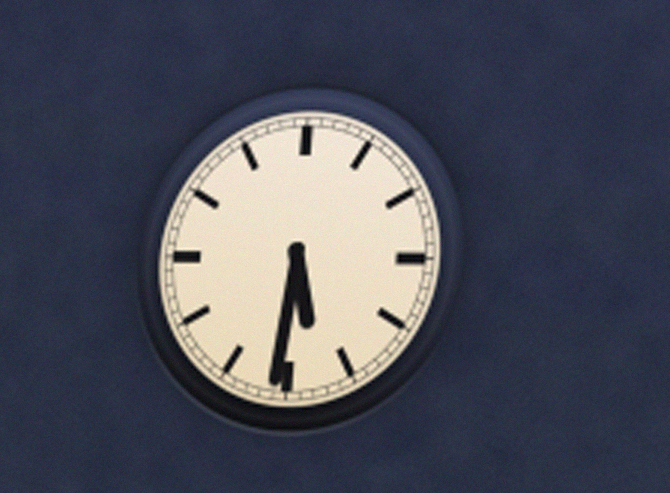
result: 5.31
